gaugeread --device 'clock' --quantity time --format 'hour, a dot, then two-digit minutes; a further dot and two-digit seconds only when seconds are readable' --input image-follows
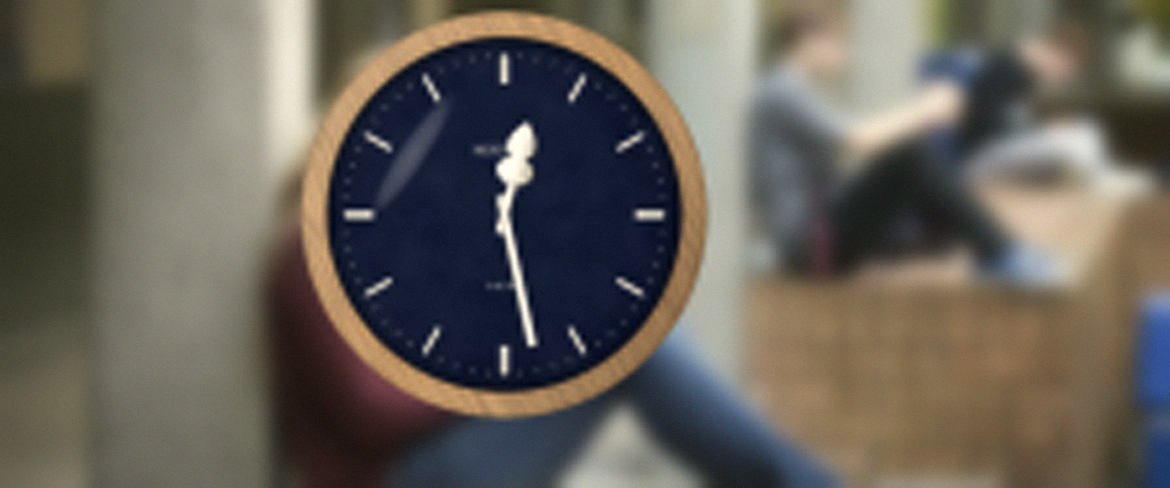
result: 12.28
